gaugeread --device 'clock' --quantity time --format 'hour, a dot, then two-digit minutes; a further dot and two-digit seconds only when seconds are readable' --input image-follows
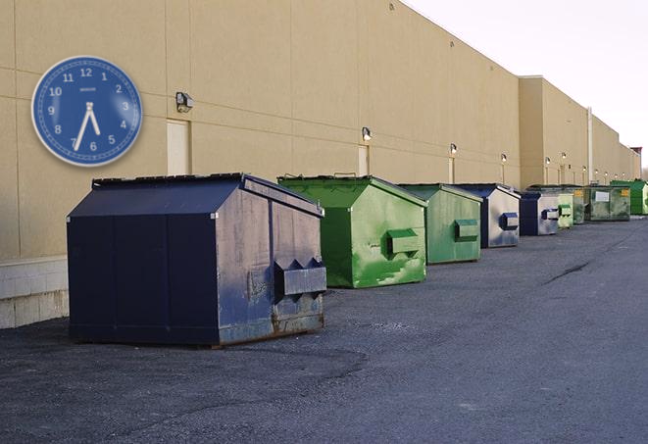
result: 5.34
